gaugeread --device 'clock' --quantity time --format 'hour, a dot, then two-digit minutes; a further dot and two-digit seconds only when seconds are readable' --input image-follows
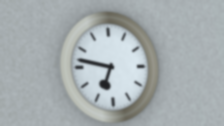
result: 6.47
